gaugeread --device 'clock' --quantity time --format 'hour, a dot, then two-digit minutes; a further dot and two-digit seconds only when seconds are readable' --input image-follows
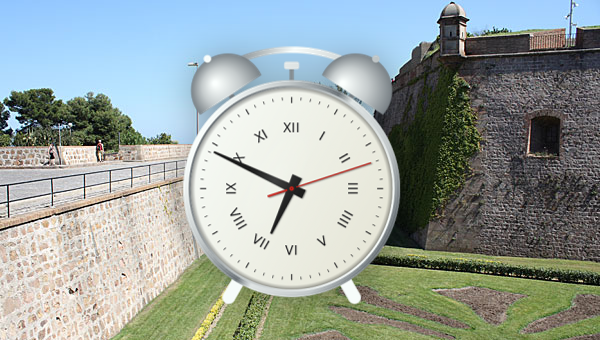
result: 6.49.12
